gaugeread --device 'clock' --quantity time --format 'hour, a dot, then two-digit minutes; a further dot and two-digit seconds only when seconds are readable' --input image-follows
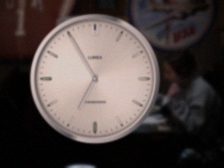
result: 6.55
